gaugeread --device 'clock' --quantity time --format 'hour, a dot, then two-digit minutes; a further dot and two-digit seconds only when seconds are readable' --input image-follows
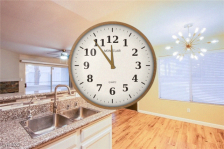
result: 11.54
